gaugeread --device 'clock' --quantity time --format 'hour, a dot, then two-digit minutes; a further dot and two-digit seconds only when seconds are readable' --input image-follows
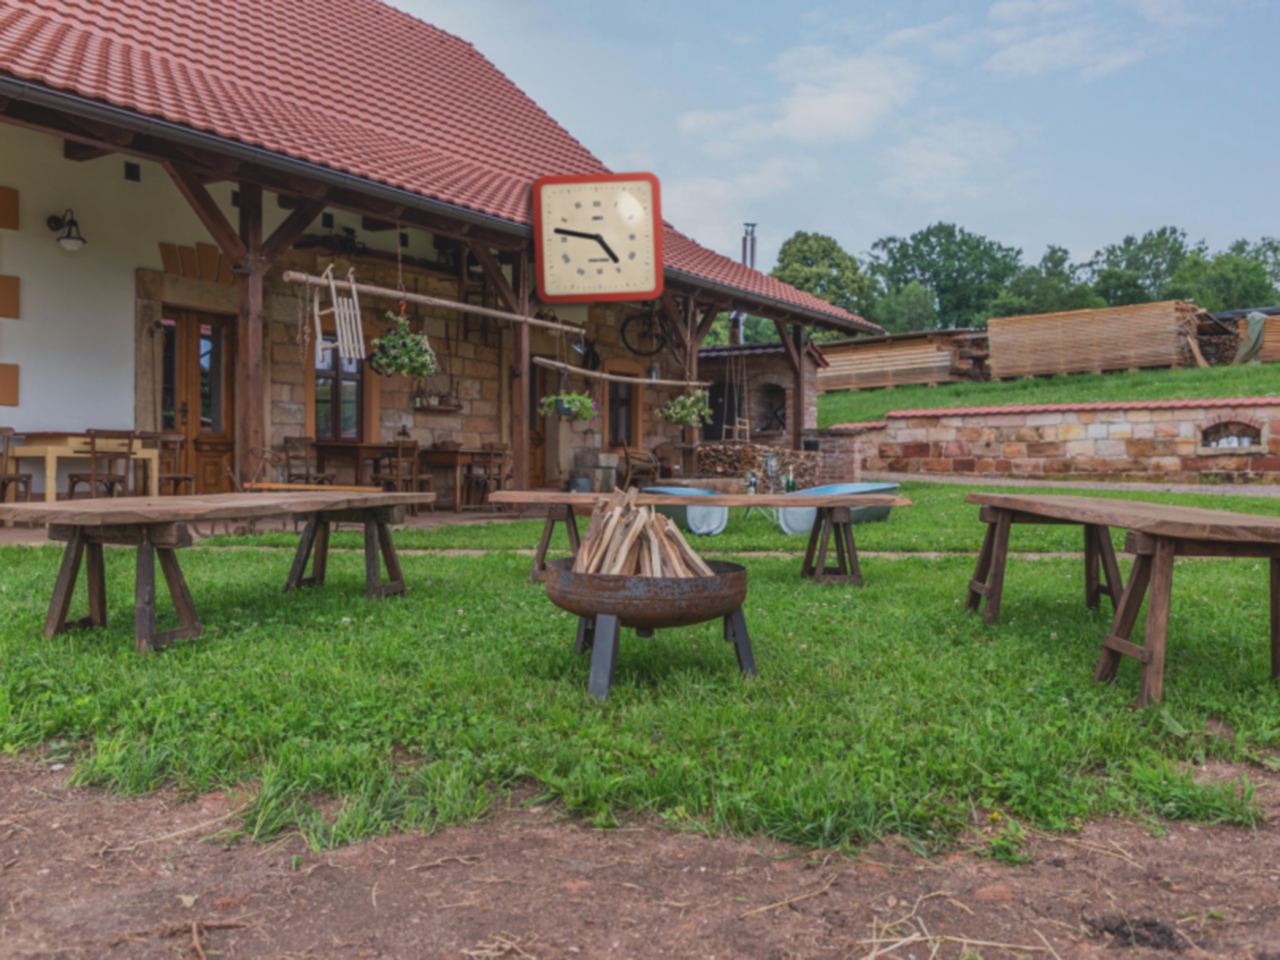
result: 4.47
